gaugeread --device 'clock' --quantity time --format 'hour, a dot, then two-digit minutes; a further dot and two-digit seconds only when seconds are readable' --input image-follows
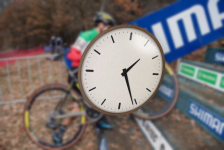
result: 1.26
